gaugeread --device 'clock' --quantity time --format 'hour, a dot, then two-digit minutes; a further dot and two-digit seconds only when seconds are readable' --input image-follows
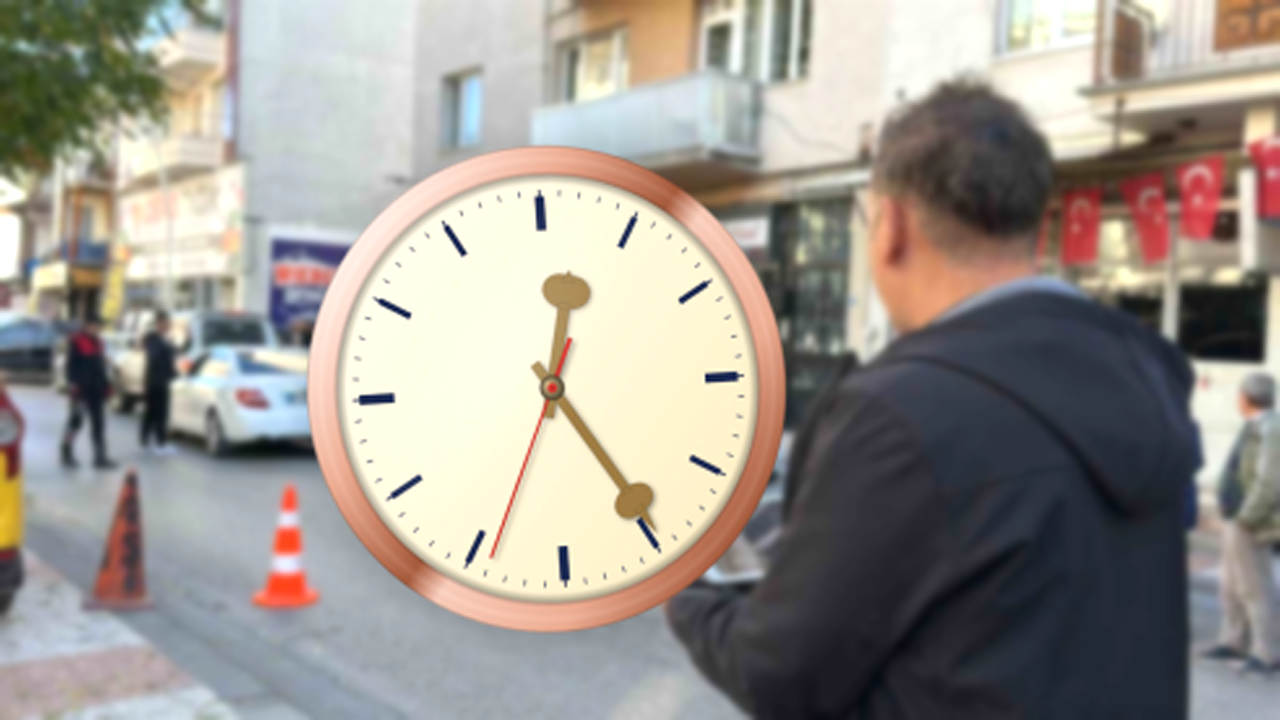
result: 12.24.34
